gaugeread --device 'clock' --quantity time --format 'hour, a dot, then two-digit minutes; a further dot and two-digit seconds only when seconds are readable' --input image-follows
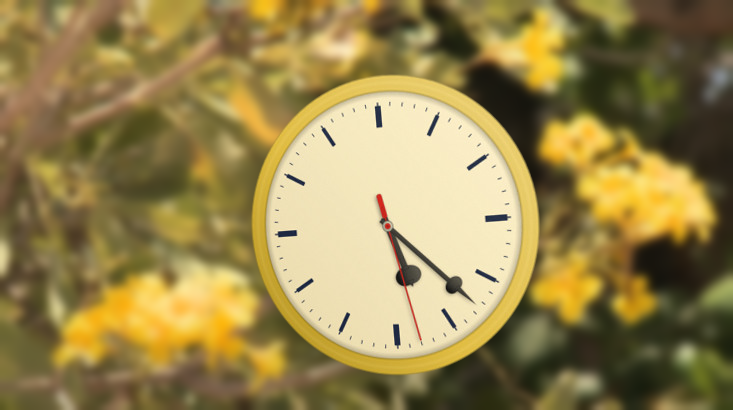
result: 5.22.28
